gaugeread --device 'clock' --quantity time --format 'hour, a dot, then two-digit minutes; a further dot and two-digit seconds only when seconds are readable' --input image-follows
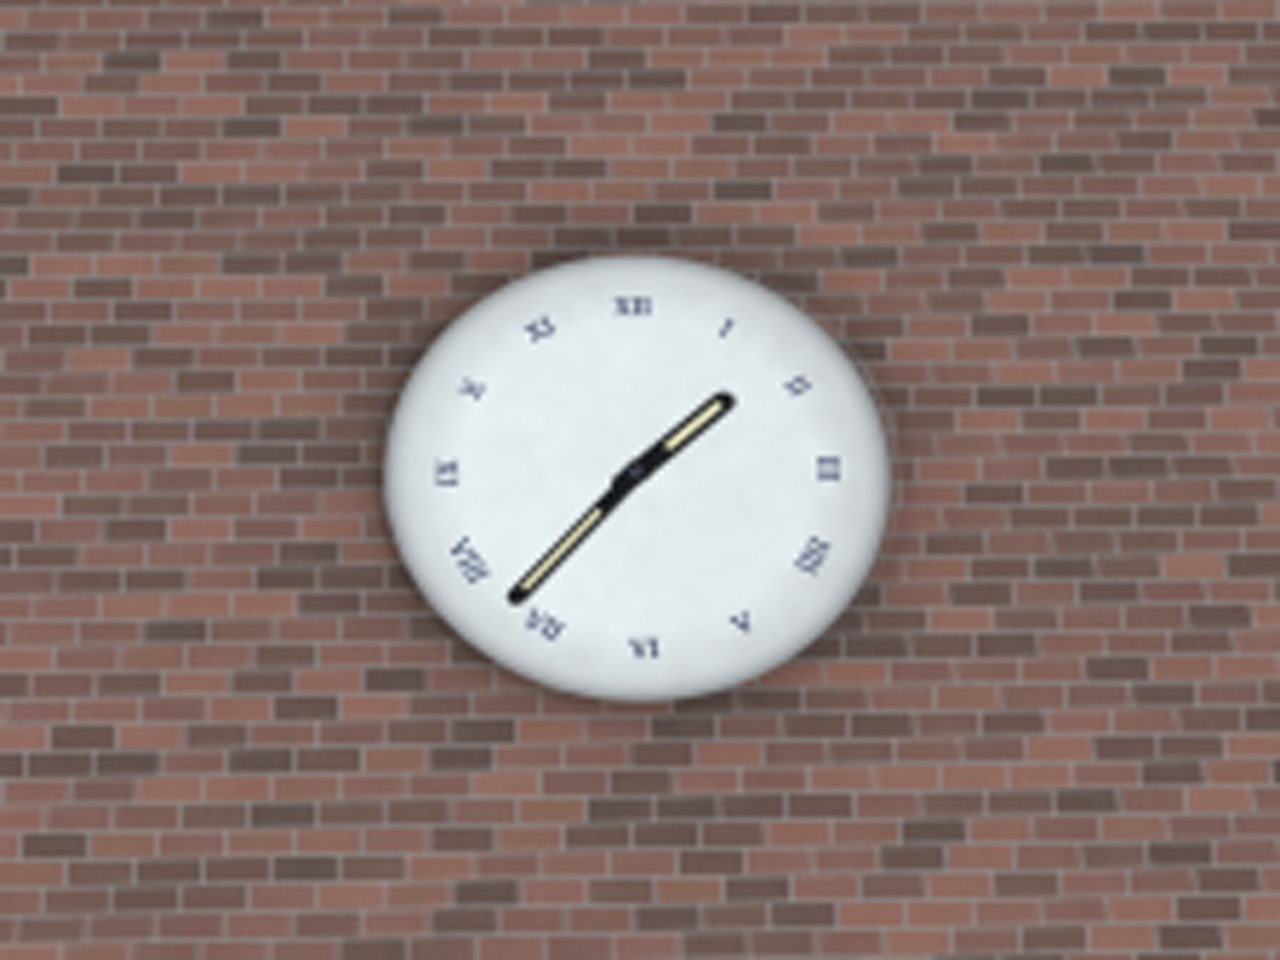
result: 1.37
